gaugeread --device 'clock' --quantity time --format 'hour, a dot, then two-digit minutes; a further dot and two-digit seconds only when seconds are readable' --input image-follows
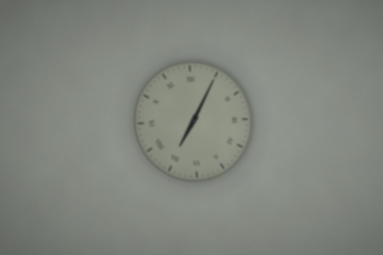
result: 7.05
